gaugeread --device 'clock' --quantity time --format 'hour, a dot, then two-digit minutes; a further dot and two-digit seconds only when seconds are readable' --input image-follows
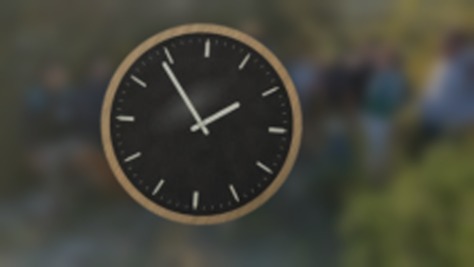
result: 1.54
